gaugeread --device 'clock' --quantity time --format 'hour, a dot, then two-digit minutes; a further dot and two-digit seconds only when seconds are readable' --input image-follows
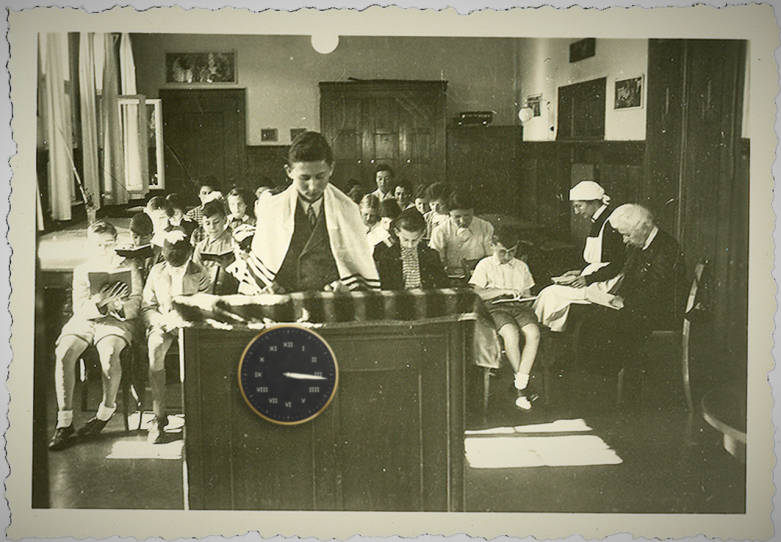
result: 3.16
